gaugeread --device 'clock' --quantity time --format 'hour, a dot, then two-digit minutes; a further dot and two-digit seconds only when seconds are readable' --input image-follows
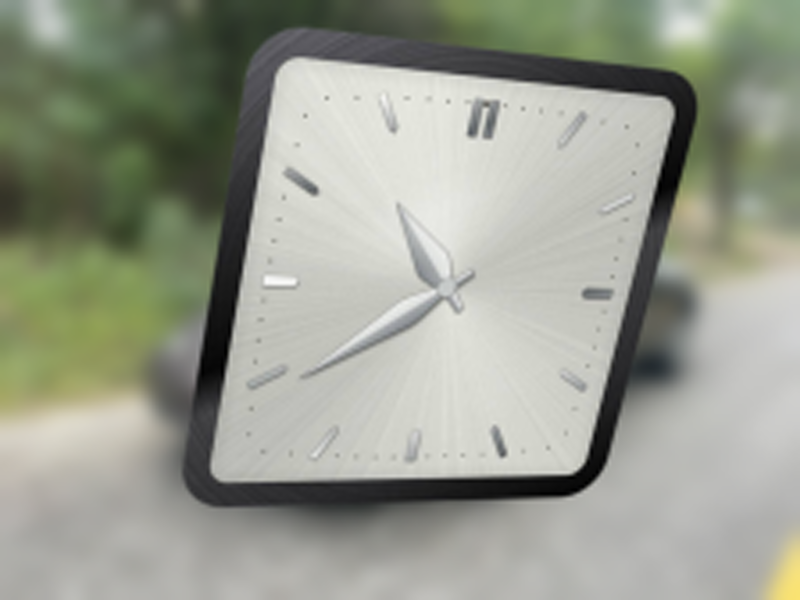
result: 10.39
